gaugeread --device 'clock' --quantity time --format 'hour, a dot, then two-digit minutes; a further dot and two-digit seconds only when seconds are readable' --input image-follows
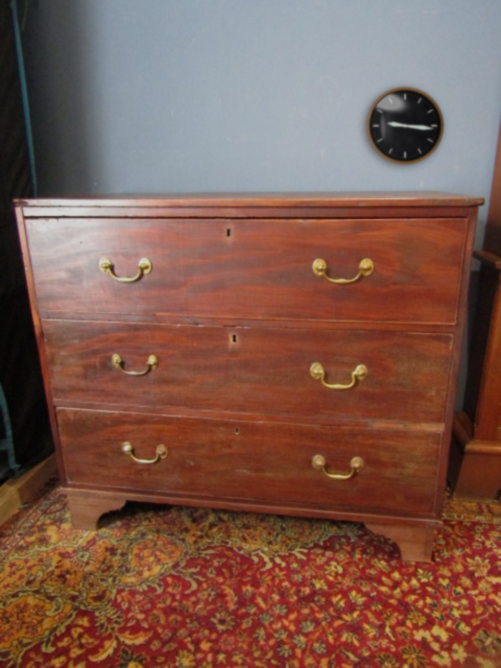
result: 9.16
